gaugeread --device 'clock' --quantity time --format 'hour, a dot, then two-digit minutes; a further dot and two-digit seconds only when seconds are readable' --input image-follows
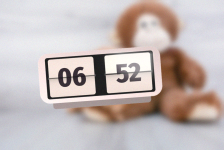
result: 6.52
